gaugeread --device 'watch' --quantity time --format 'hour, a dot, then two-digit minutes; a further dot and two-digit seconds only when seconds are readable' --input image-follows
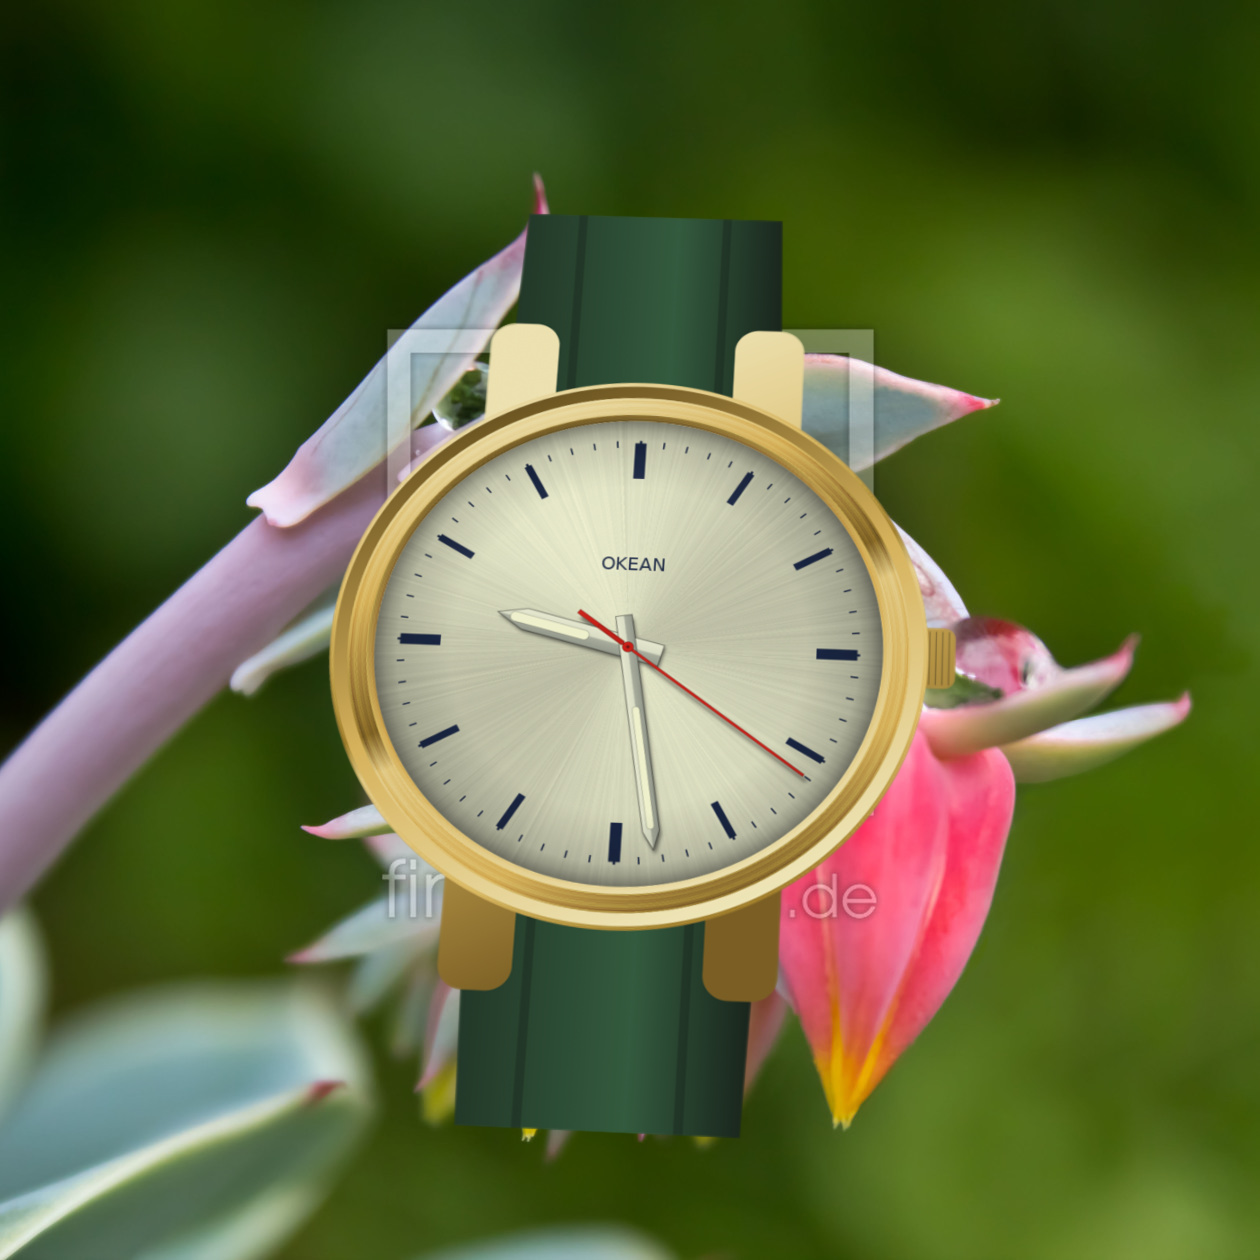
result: 9.28.21
